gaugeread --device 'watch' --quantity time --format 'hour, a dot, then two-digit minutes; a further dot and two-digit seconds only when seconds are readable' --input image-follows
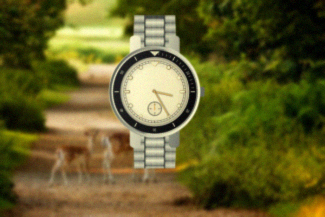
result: 3.25
